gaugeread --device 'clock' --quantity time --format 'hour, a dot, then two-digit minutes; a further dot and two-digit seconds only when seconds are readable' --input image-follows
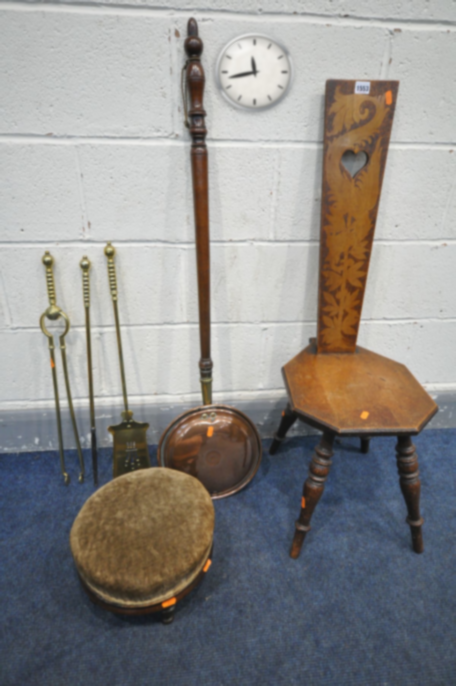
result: 11.43
